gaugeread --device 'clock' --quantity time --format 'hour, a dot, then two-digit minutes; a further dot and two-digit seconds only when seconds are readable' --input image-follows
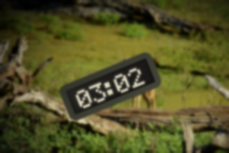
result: 3.02
